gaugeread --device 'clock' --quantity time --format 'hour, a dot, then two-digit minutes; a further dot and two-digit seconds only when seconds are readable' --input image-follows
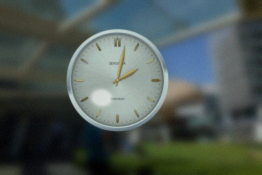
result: 2.02
